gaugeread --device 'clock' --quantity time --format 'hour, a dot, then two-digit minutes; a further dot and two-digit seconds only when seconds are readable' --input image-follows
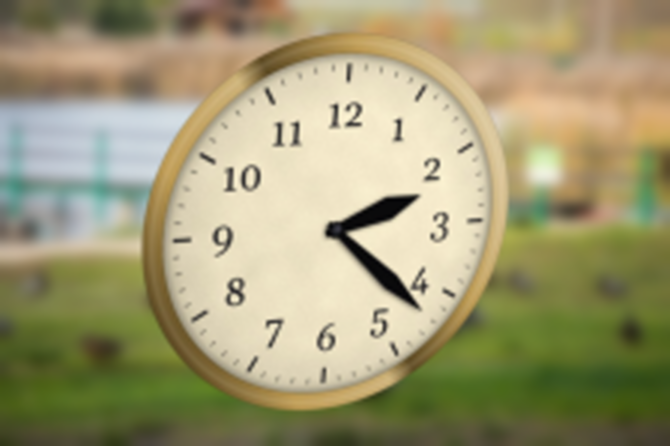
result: 2.22
